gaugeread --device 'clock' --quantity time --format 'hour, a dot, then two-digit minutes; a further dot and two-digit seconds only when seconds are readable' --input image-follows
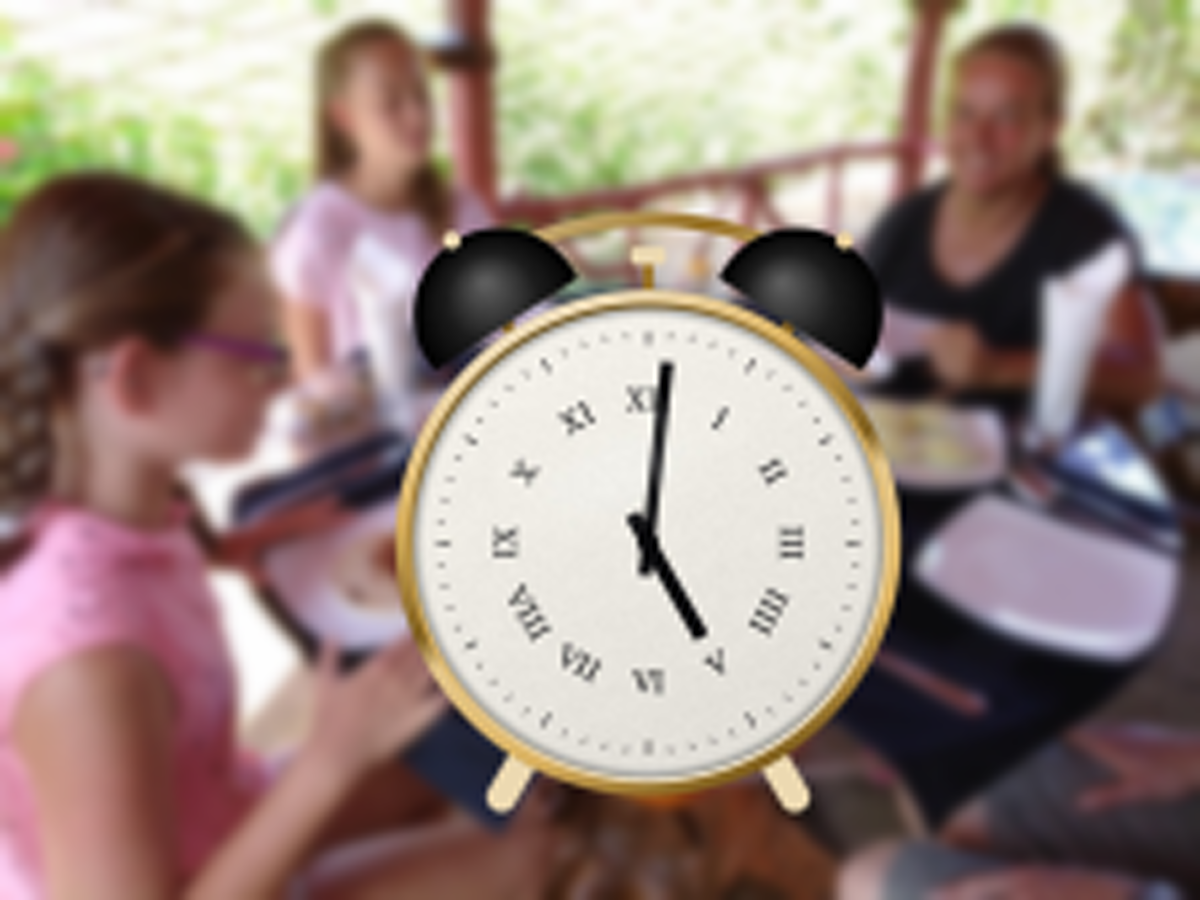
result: 5.01
